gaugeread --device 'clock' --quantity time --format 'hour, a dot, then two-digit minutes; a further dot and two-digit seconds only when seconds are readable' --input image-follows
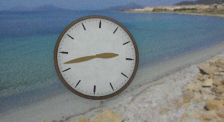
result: 2.42
